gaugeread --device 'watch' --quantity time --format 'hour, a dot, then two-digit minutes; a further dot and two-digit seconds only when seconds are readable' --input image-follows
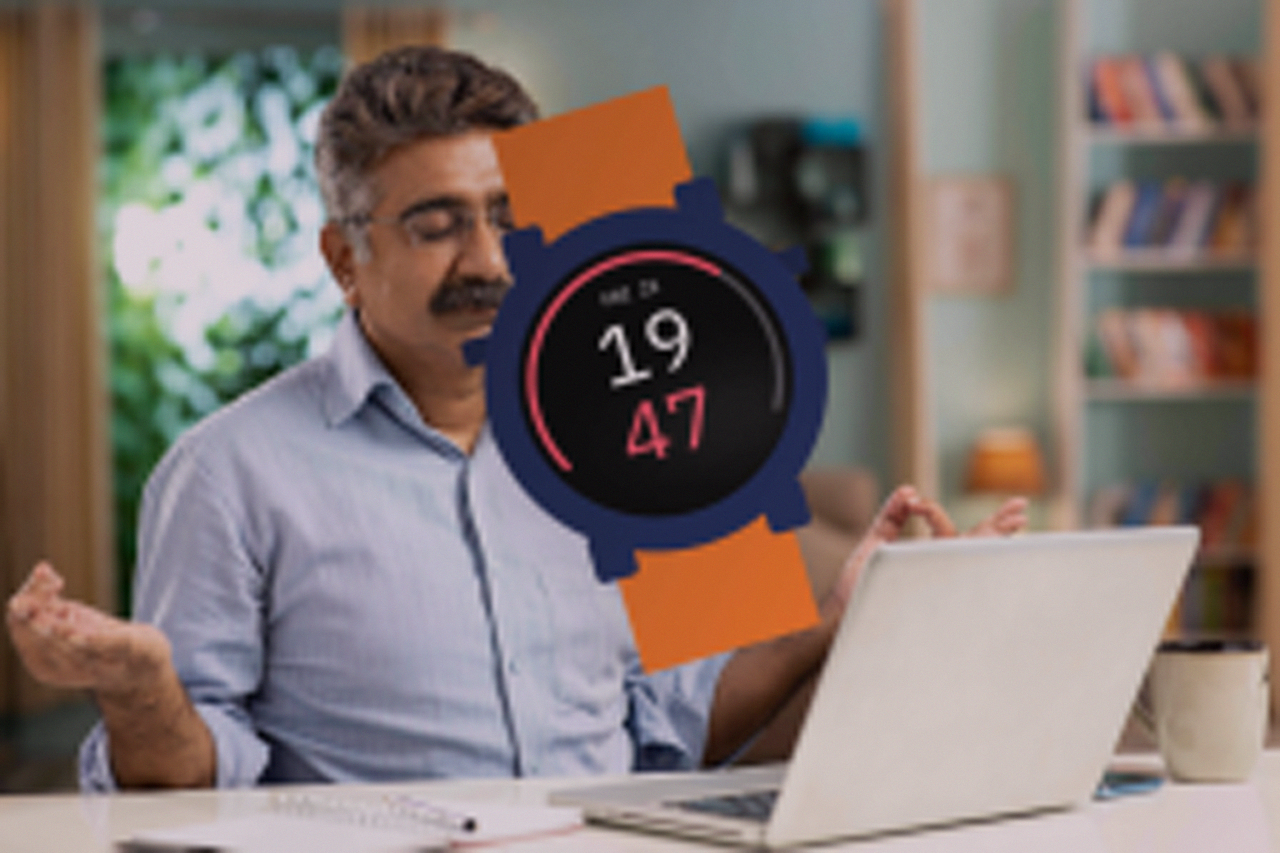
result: 19.47
